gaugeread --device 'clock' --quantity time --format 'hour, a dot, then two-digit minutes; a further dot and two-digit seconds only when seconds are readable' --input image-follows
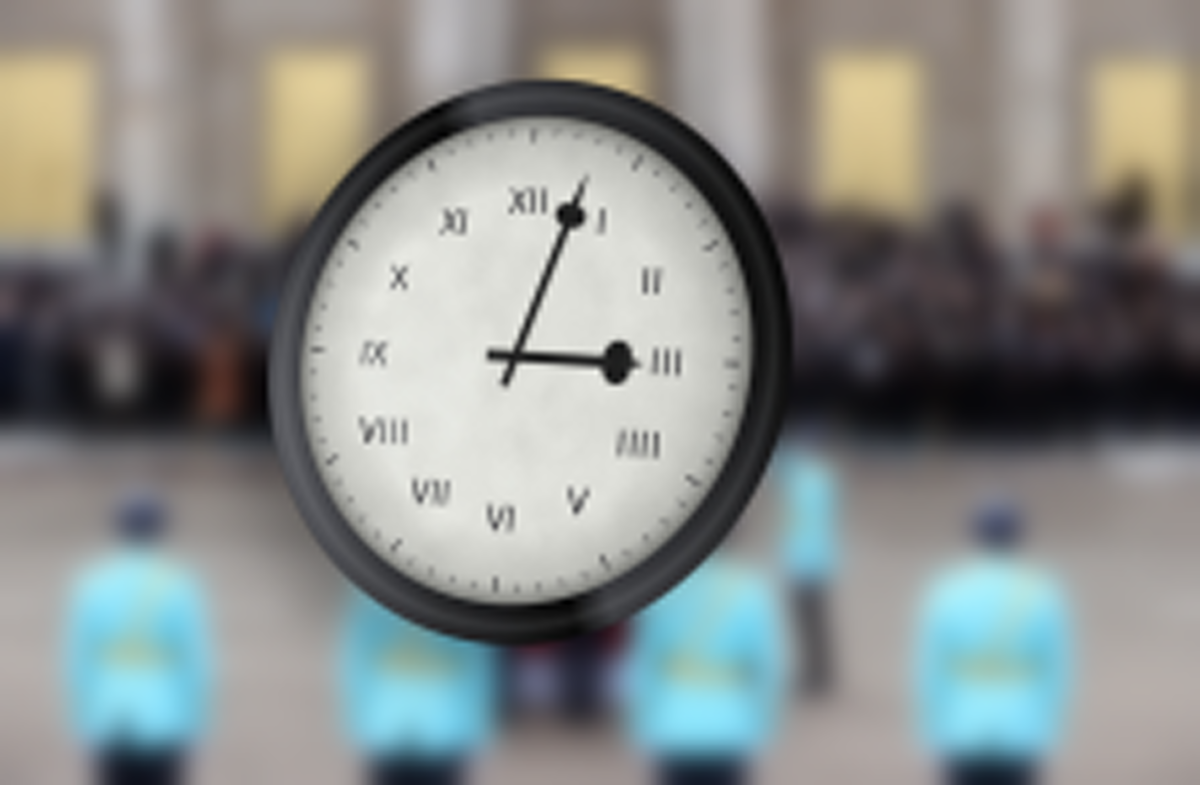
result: 3.03
